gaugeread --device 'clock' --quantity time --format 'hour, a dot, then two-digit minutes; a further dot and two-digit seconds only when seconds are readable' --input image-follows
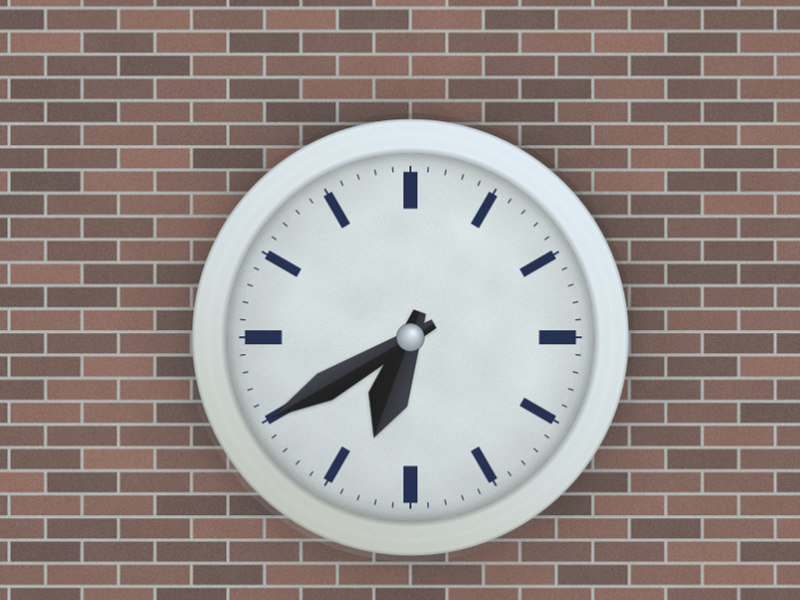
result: 6.40
